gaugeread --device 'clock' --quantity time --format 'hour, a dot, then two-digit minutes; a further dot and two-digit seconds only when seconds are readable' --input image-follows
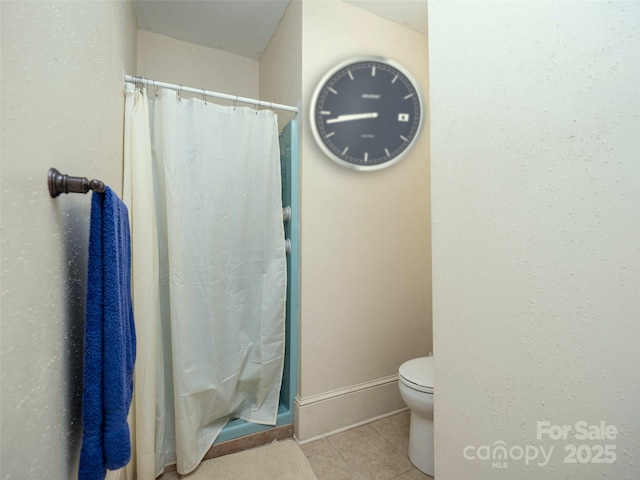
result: 8.43
